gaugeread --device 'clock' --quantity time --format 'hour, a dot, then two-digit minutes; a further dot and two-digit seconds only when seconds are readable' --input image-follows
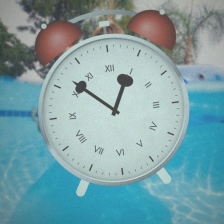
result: 12.52
